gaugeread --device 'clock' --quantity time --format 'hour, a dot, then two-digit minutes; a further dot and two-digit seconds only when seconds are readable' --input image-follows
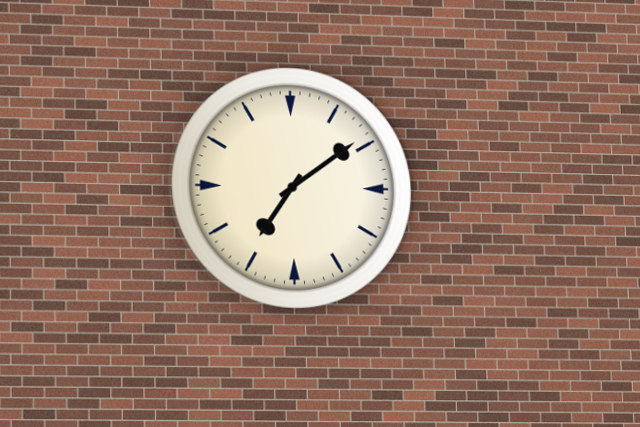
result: 7.09
